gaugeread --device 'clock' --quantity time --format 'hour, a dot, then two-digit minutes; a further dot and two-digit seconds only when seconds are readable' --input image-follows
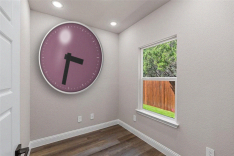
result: 3.32
